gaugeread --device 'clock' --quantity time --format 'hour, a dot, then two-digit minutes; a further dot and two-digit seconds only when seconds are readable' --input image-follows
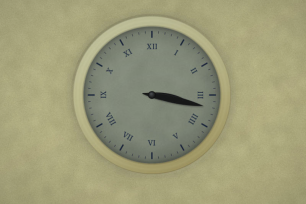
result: 3.17
